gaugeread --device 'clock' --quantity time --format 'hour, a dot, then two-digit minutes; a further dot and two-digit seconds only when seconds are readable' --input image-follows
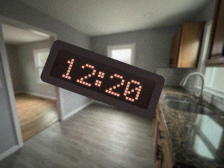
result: 12.20
